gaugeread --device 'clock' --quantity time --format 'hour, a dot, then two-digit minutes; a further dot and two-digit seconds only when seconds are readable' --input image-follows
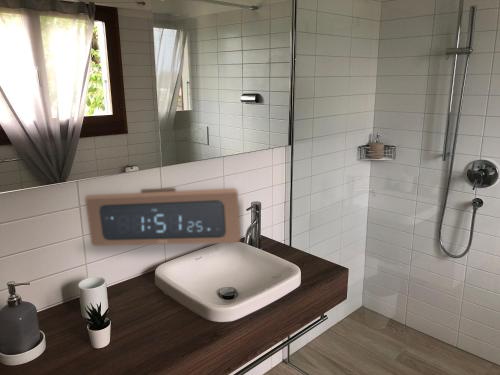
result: 1.51.25
